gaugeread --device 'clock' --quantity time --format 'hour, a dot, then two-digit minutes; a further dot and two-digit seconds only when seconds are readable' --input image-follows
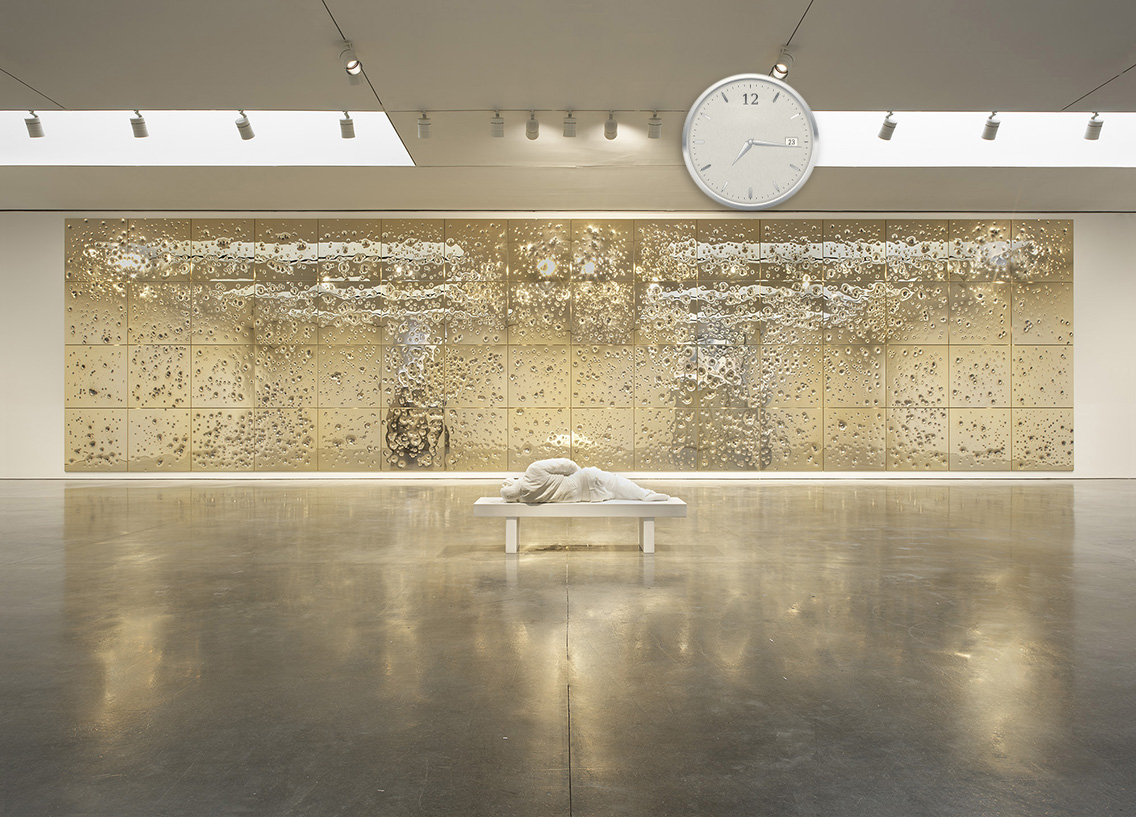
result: 7.16
